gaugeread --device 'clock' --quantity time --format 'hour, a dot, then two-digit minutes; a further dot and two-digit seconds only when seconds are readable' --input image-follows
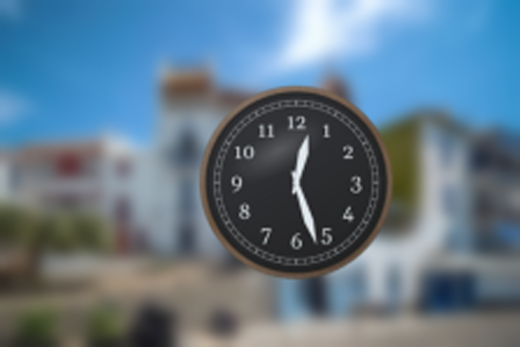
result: 12.27
